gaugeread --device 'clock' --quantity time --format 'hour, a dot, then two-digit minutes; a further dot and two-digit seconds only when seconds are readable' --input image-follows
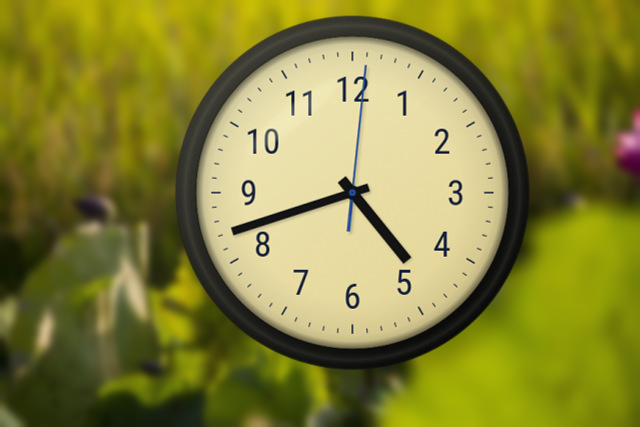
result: 4.42.01
